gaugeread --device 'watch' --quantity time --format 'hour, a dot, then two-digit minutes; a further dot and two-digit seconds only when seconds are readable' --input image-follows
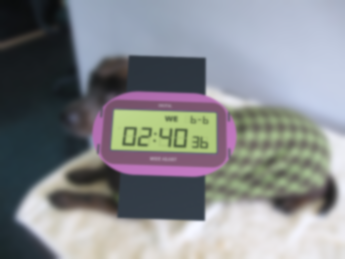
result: 2.40.36
